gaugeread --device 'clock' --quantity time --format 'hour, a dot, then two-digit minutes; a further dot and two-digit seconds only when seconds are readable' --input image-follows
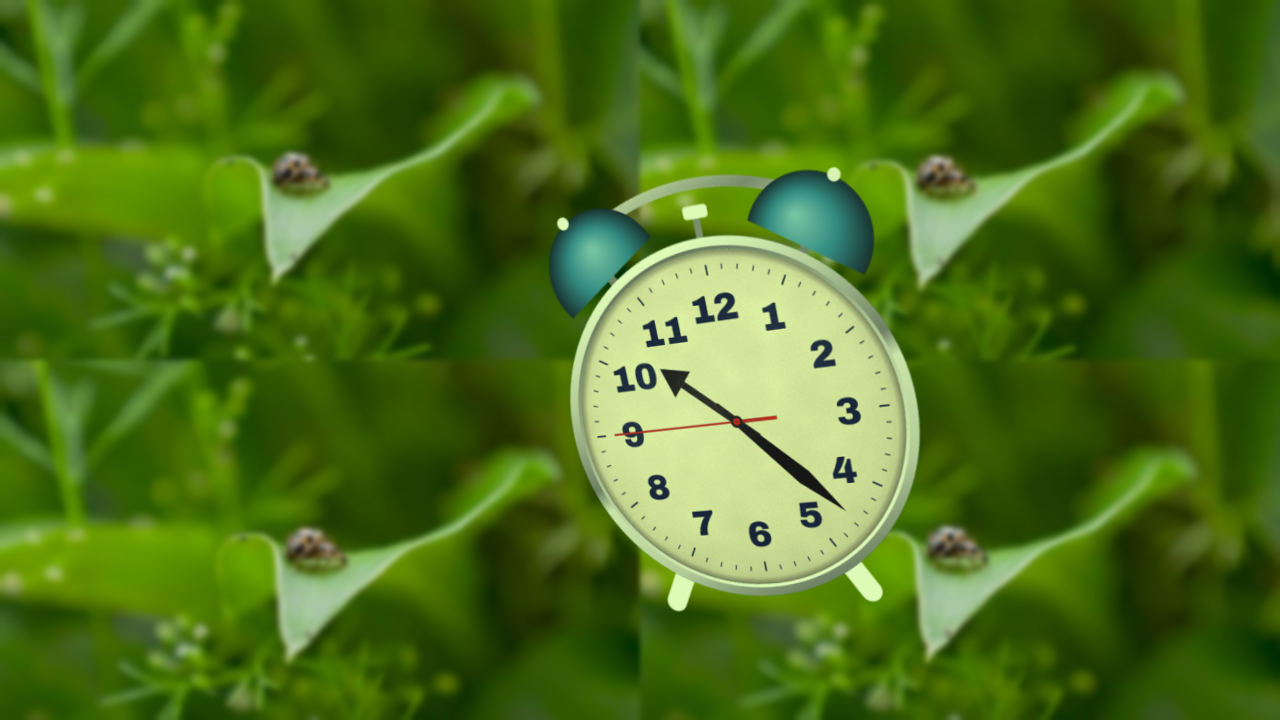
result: 10.22.45
